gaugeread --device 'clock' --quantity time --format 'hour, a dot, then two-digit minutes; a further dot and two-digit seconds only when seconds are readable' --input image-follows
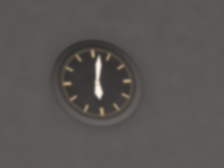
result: 6.02
